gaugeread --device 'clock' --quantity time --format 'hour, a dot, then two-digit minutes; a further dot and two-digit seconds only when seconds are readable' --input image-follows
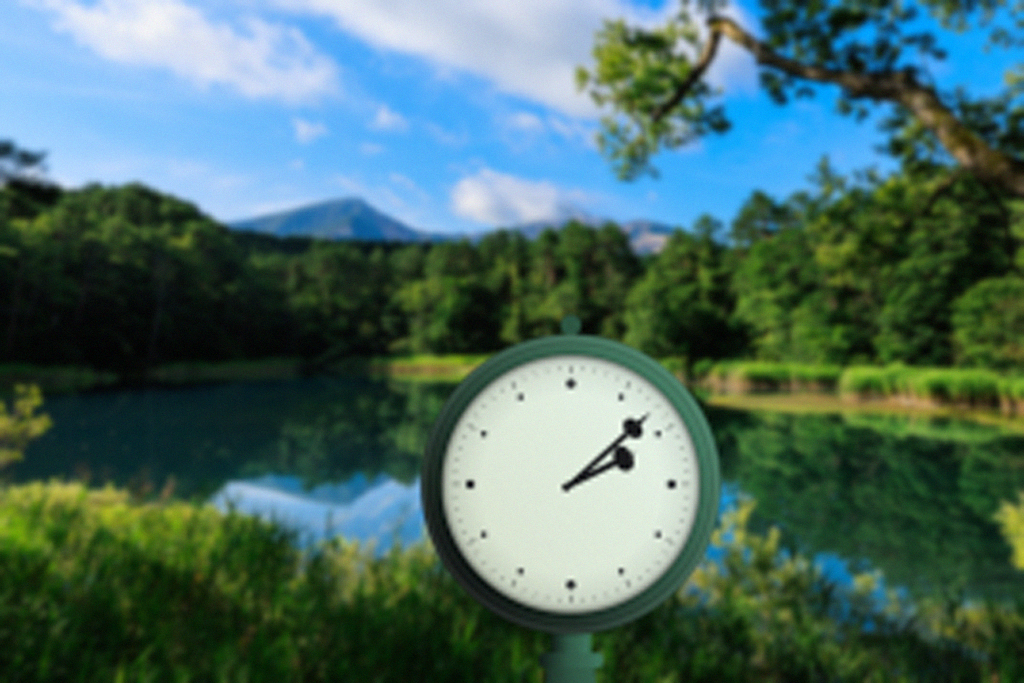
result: 2.08
